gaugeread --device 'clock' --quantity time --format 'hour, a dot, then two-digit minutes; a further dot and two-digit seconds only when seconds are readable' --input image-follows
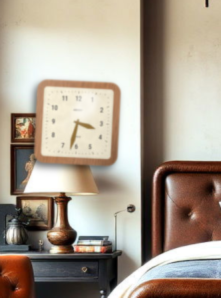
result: 3.32
